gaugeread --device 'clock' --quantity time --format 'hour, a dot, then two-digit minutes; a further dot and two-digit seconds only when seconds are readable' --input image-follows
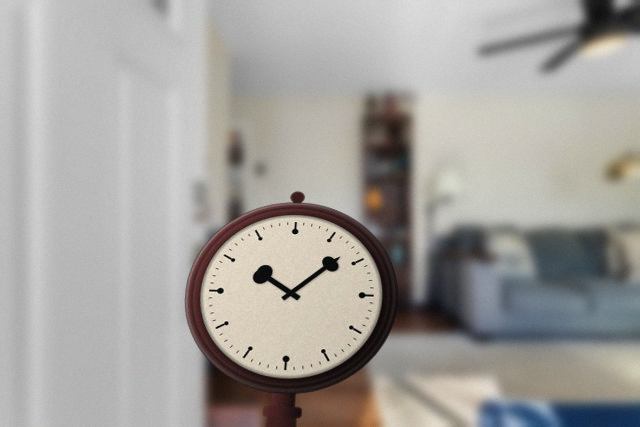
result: 10.08
